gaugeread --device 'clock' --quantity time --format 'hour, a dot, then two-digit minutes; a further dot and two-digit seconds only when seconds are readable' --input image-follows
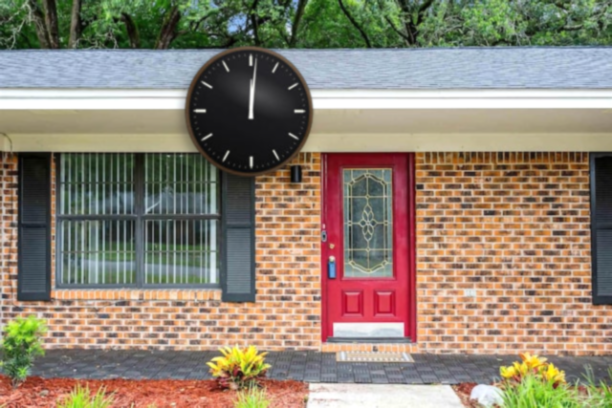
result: 12.01
